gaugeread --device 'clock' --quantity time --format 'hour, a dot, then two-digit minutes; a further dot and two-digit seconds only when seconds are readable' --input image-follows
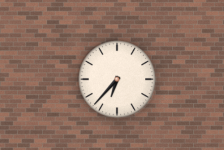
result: 6.37
